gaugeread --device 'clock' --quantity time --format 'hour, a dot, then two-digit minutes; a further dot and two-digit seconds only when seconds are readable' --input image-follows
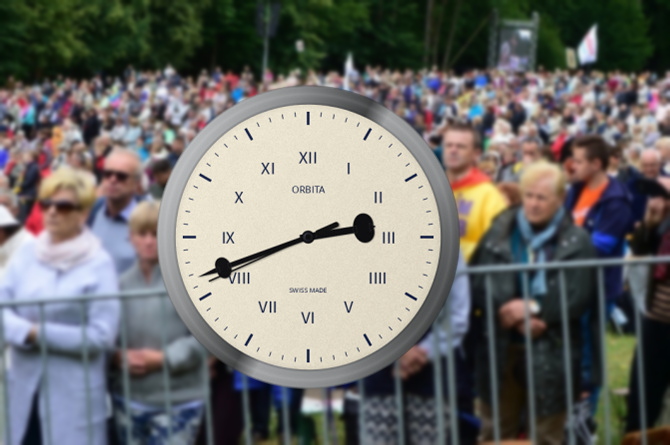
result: 2.41.41
